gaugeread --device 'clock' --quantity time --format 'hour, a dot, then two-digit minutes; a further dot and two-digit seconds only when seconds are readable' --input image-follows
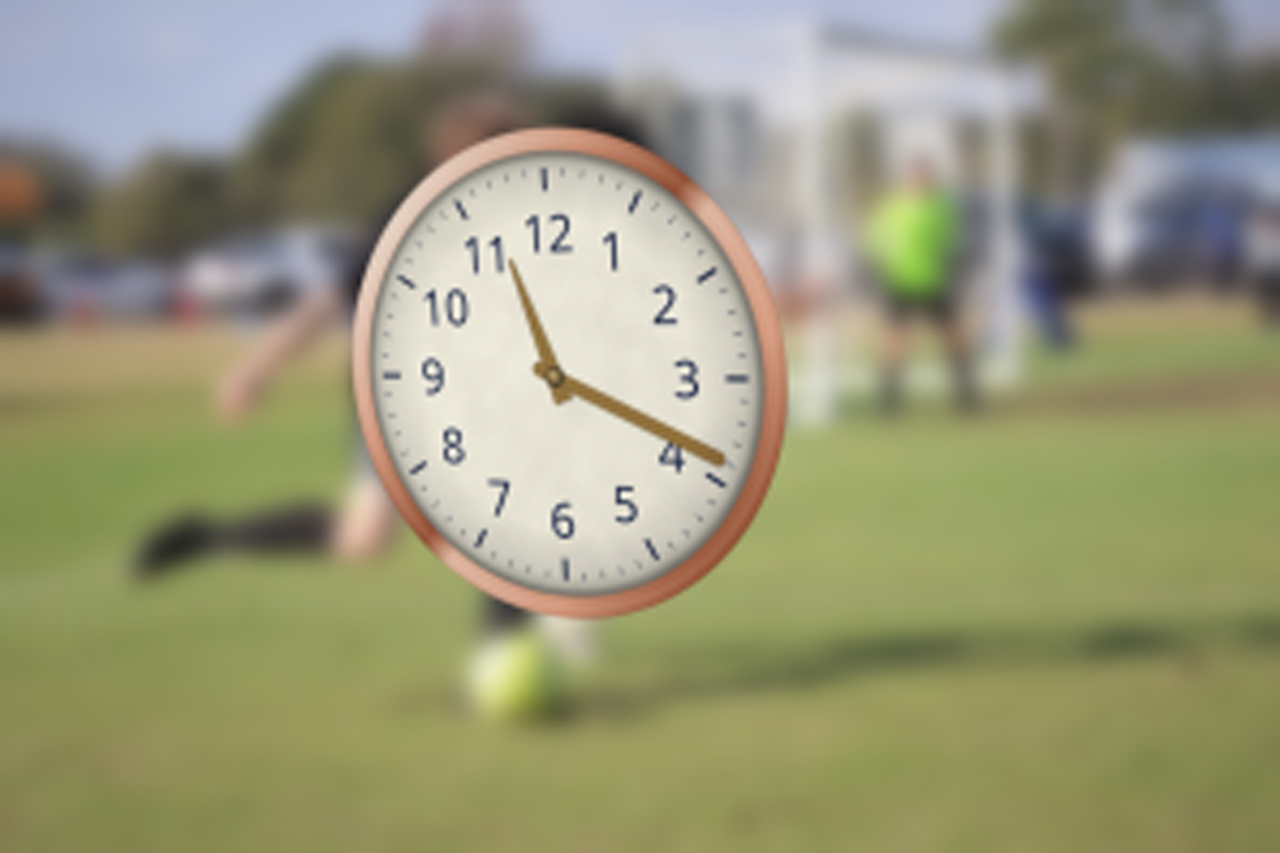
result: 11.19
